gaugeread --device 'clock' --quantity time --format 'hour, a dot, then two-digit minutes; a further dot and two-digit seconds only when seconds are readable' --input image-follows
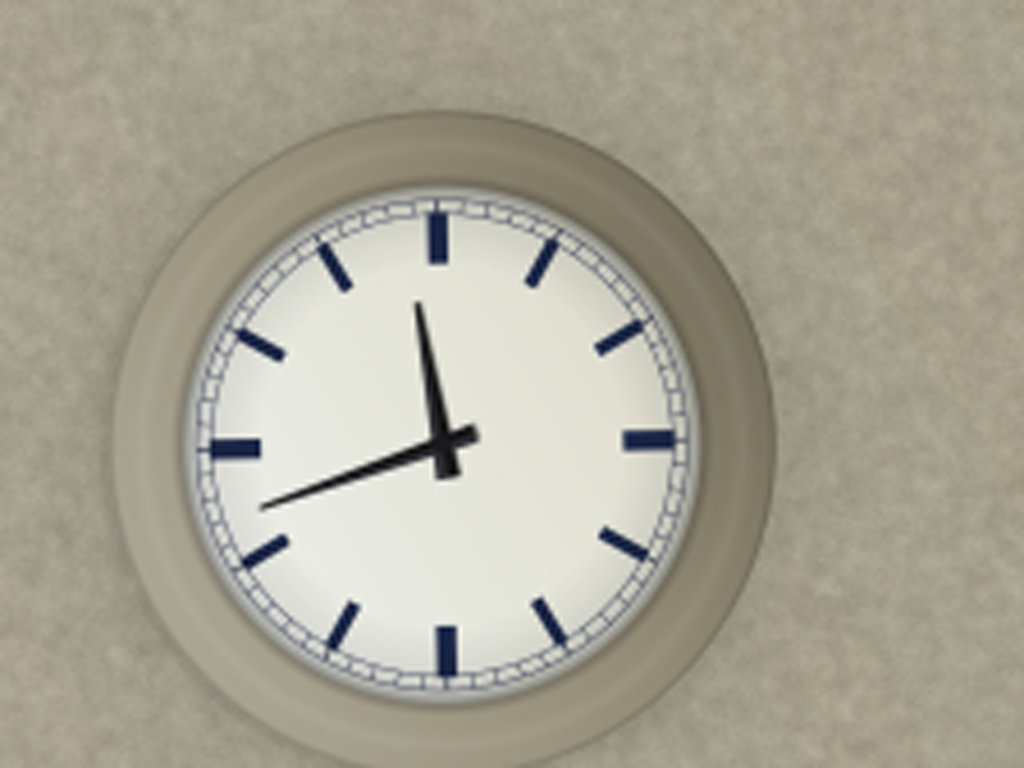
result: 11.42
